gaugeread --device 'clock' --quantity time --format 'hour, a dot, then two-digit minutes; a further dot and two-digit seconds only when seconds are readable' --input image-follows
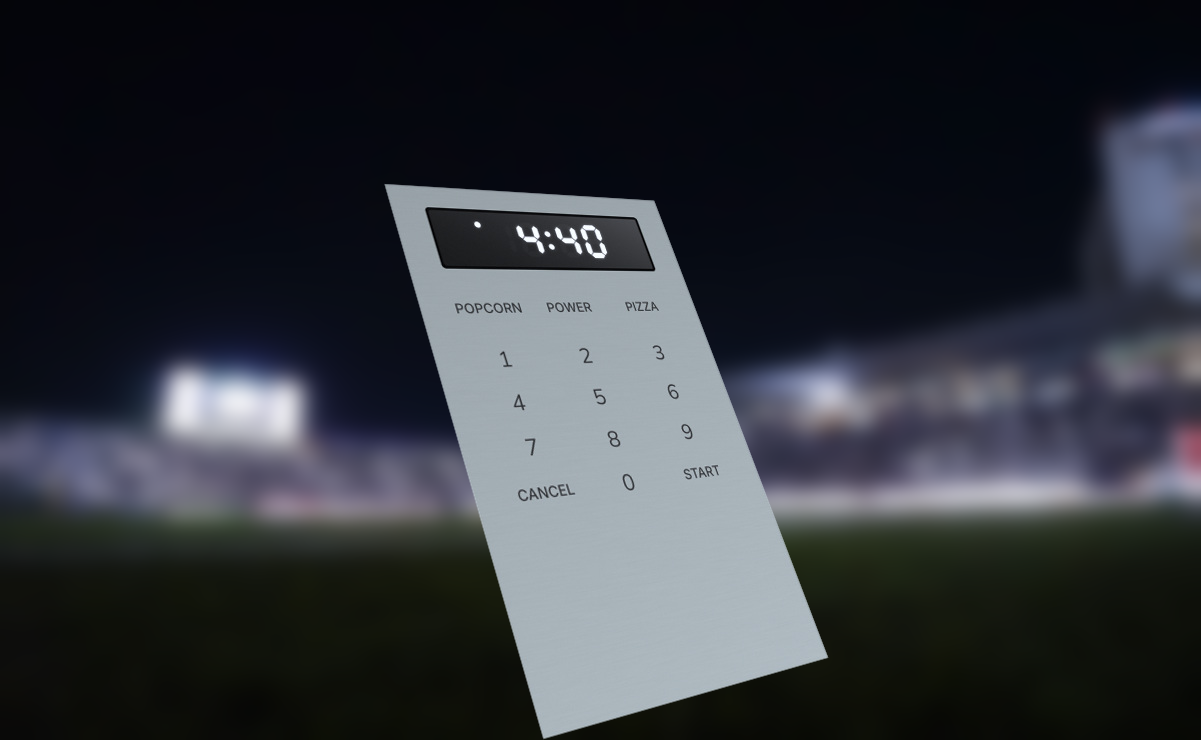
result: 4.40
